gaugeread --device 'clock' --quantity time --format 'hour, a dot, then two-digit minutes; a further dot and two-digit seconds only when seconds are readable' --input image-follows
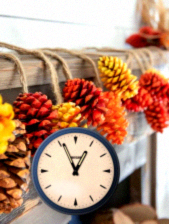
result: 12.56
